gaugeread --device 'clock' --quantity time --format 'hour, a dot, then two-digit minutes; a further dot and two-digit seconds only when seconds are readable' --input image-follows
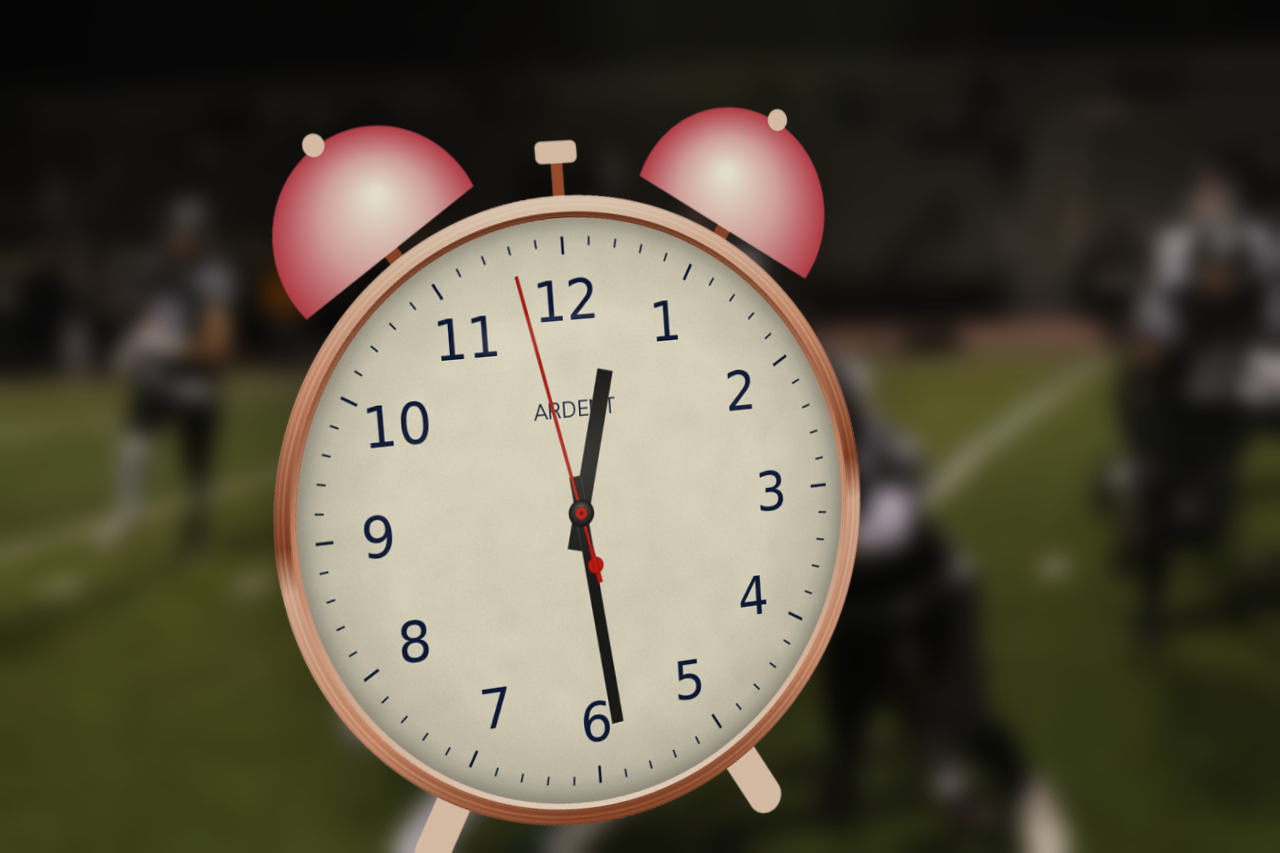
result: 12.28.58
